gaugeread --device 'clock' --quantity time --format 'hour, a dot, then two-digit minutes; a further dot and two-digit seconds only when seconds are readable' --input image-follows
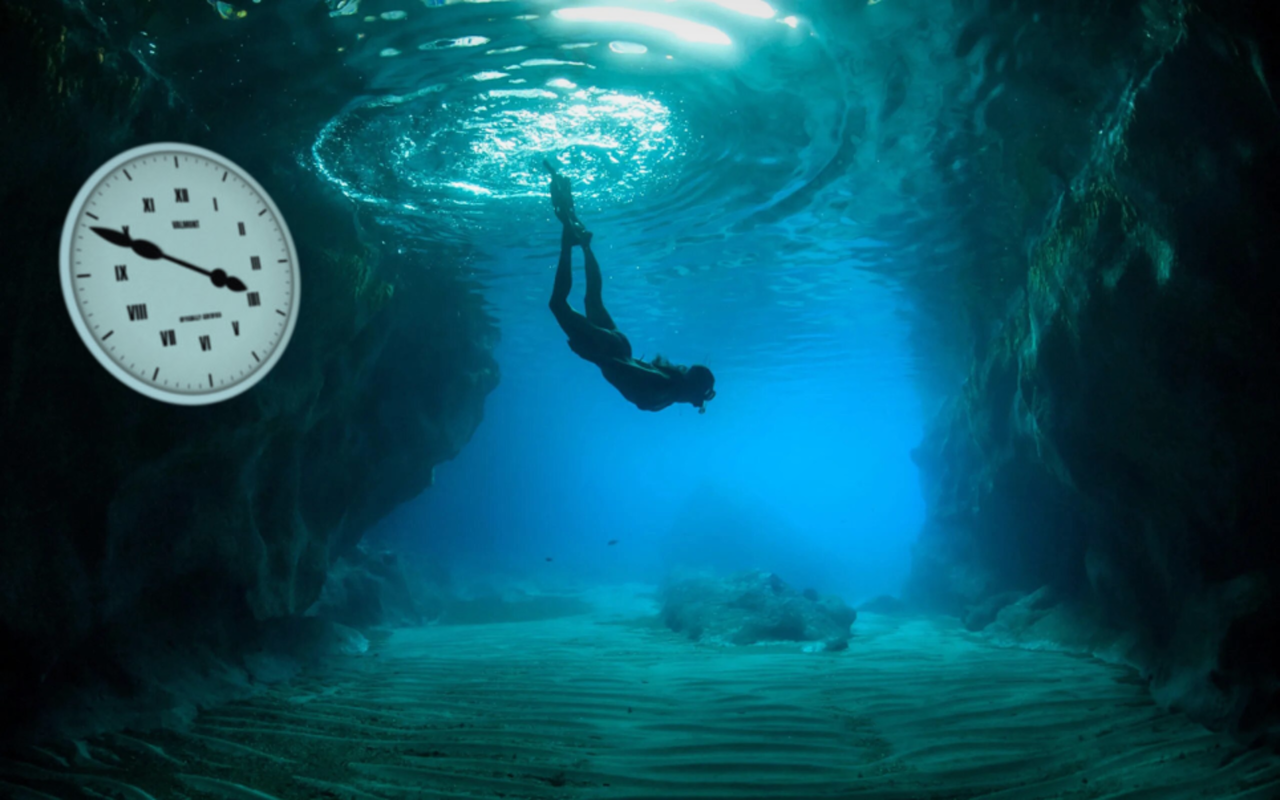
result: 3.49
